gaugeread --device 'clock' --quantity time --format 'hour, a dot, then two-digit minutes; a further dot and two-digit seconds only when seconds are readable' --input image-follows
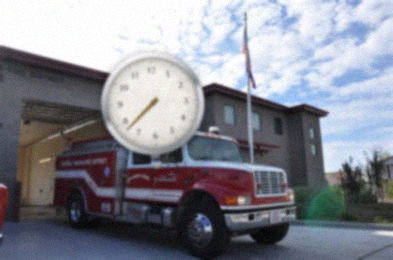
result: 7.38
